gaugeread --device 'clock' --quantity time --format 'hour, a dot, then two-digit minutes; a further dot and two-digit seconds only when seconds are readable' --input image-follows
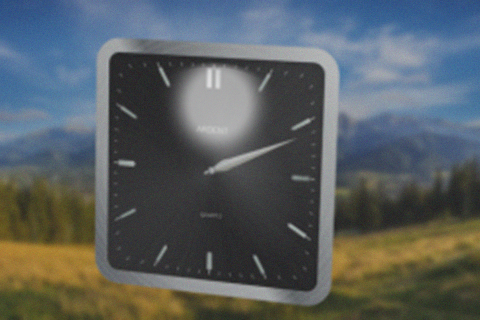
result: 2.11
